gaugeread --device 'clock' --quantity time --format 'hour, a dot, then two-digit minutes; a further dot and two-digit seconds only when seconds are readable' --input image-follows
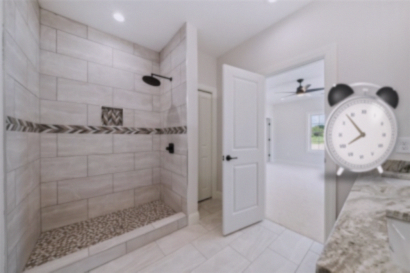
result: 7.53
